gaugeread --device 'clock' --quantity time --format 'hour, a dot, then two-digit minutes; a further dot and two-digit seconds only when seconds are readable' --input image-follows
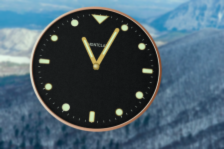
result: 11.04
